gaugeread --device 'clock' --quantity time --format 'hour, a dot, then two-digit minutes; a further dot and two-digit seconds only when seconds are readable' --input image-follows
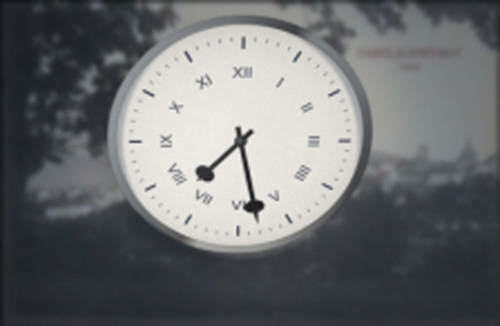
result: 7.28
